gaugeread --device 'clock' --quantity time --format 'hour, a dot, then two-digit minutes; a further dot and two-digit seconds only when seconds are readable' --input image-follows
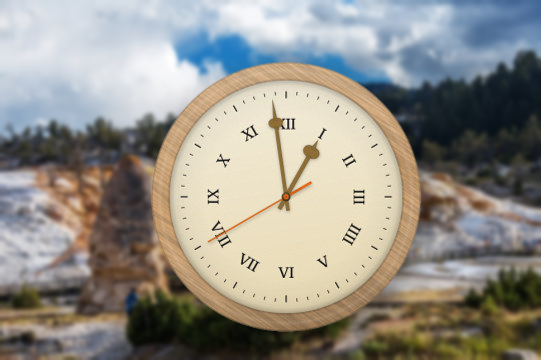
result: 12.58.40
